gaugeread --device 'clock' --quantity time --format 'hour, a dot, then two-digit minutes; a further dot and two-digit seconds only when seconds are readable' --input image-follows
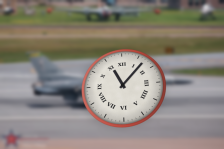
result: 11.07
